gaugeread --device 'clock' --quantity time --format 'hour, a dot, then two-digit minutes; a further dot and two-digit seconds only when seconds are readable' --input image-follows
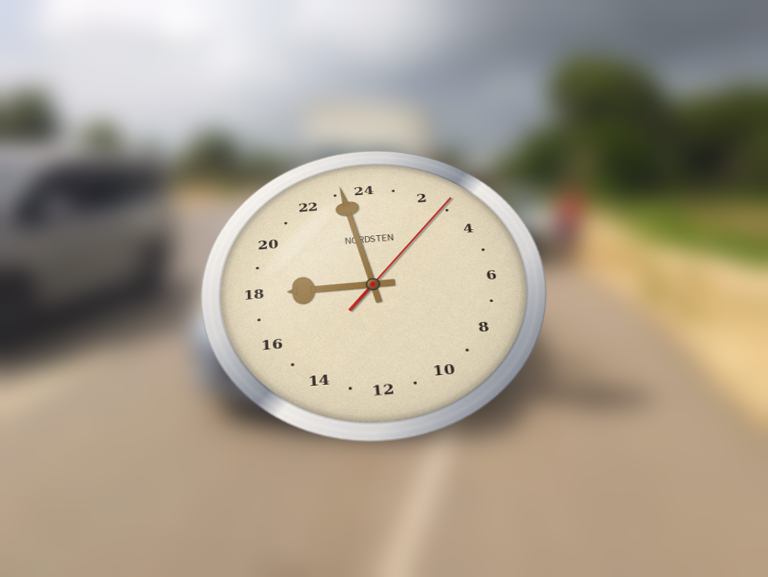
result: 17.58.07
